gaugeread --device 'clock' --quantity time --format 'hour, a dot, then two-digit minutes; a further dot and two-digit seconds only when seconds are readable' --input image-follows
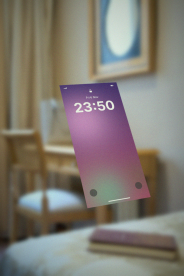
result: 23.50
